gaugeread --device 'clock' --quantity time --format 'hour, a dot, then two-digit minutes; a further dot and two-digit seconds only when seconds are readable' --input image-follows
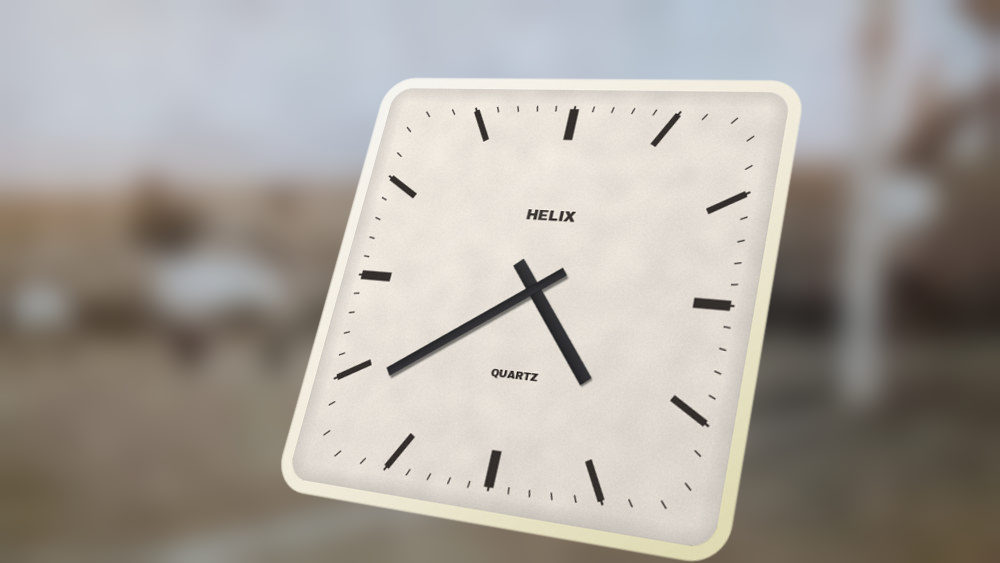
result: 4.39
